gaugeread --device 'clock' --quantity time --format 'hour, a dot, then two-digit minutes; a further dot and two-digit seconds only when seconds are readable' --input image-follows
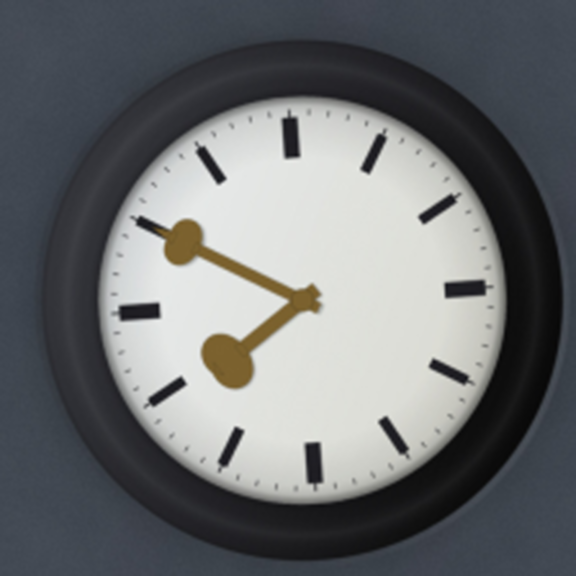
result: 7.50
